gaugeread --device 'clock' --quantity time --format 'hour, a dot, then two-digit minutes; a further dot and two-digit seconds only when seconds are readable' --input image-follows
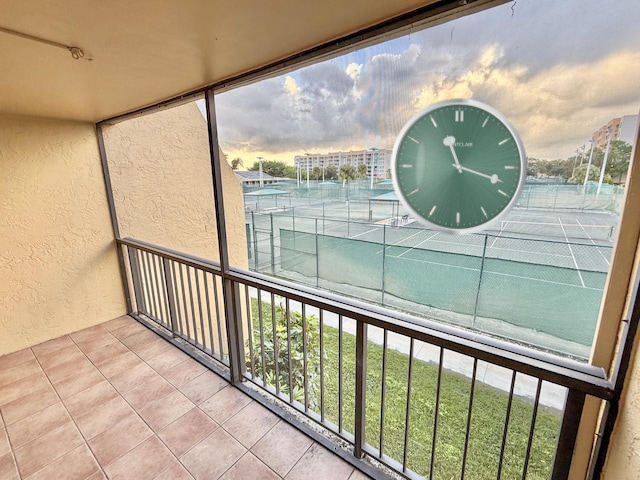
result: 11.18
